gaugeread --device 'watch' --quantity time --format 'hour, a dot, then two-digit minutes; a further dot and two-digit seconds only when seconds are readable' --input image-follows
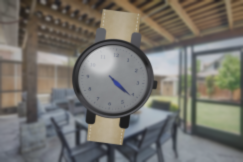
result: 4.21
